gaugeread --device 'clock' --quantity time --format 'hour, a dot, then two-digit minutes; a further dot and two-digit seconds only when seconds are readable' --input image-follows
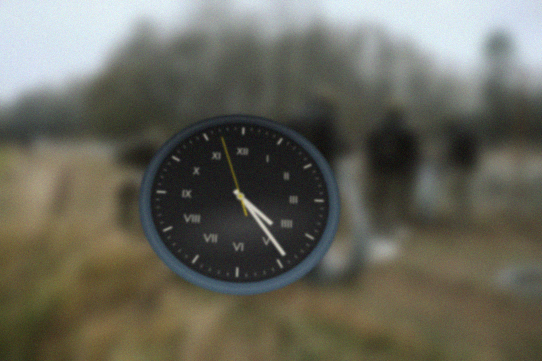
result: 4.23.57
